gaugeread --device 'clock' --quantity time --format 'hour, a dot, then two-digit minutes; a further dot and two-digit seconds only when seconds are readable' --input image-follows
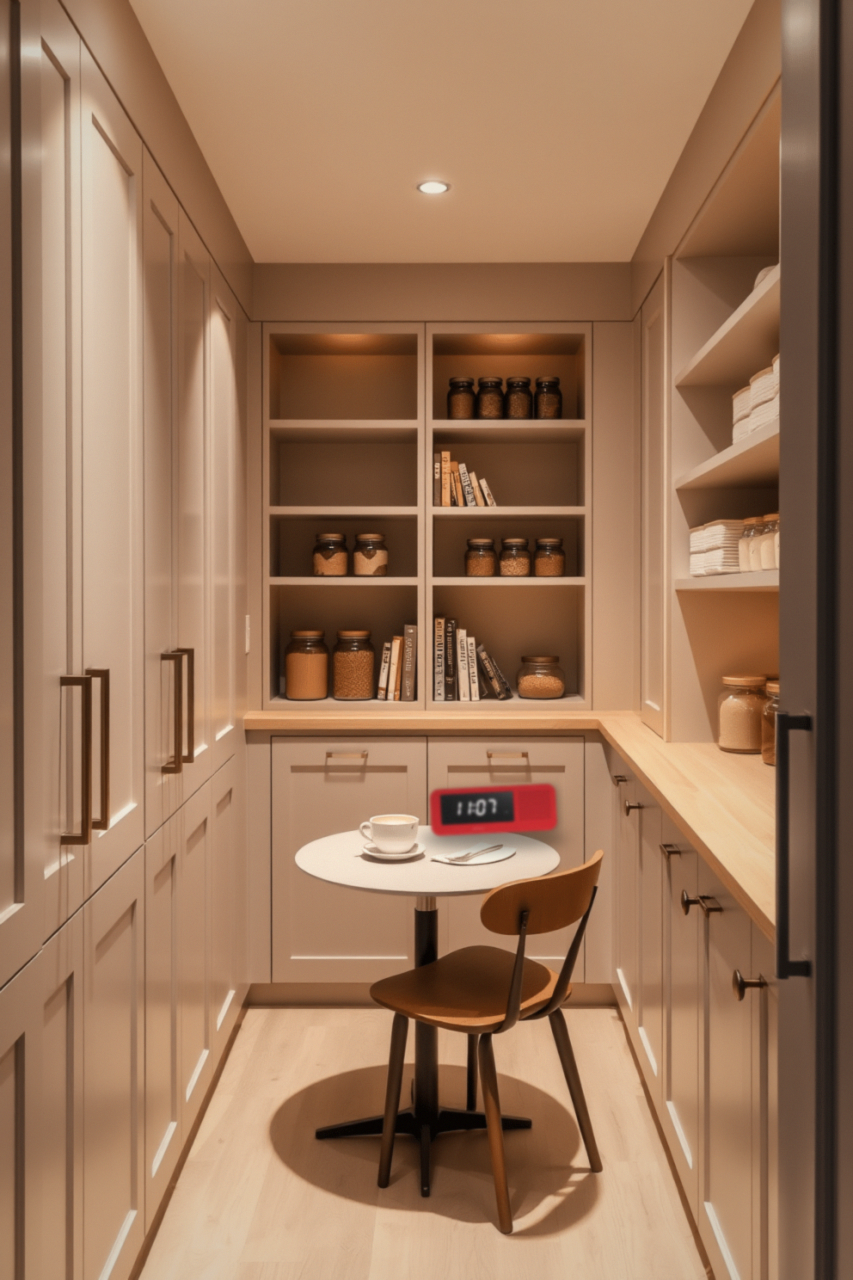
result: 11.07
